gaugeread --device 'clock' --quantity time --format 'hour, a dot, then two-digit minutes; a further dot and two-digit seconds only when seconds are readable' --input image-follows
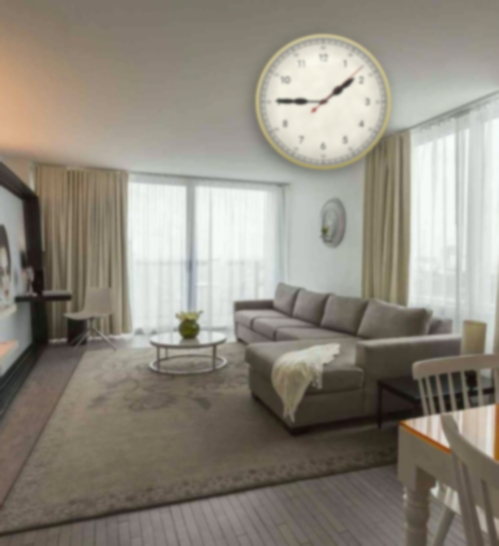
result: 1.45.08
